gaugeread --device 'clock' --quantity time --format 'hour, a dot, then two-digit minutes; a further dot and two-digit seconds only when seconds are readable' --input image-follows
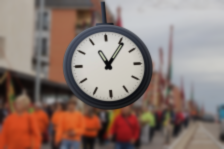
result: 11.06
